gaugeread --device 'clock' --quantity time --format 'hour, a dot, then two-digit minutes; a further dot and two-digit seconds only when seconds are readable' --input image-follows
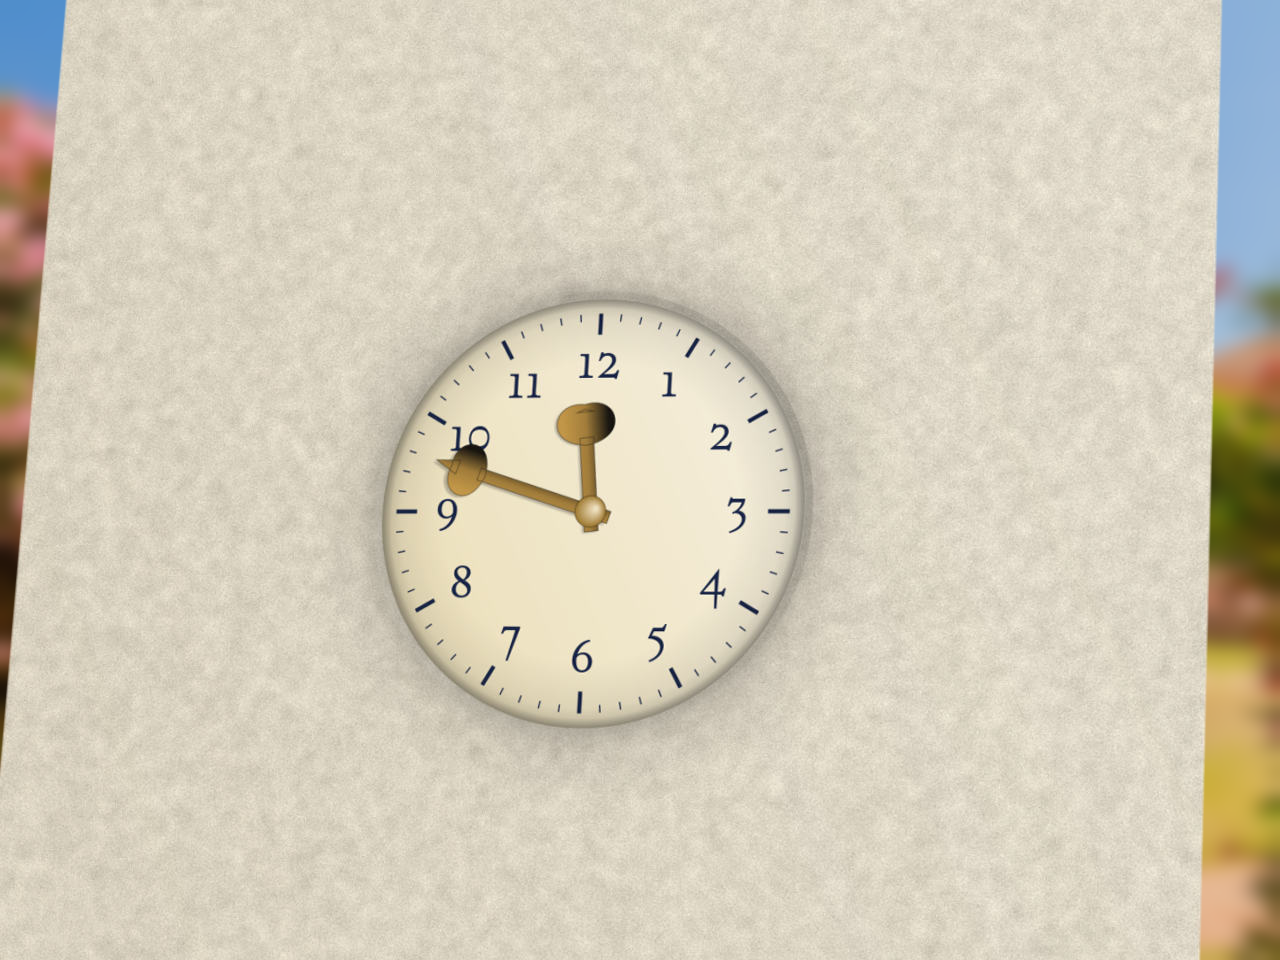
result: 11.48
